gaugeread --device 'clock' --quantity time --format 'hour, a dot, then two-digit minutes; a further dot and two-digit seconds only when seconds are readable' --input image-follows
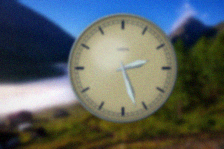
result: 2.27
